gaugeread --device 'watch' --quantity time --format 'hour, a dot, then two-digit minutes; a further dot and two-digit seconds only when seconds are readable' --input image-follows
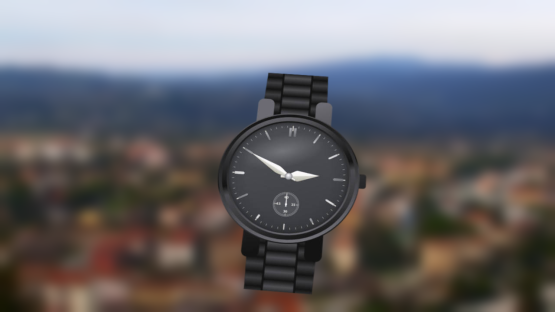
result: 2.50
